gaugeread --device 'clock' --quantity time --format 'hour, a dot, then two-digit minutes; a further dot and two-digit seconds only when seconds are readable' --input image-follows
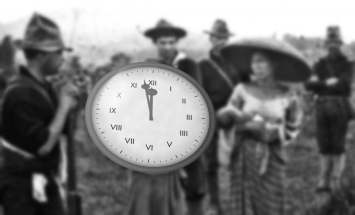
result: 11.58
